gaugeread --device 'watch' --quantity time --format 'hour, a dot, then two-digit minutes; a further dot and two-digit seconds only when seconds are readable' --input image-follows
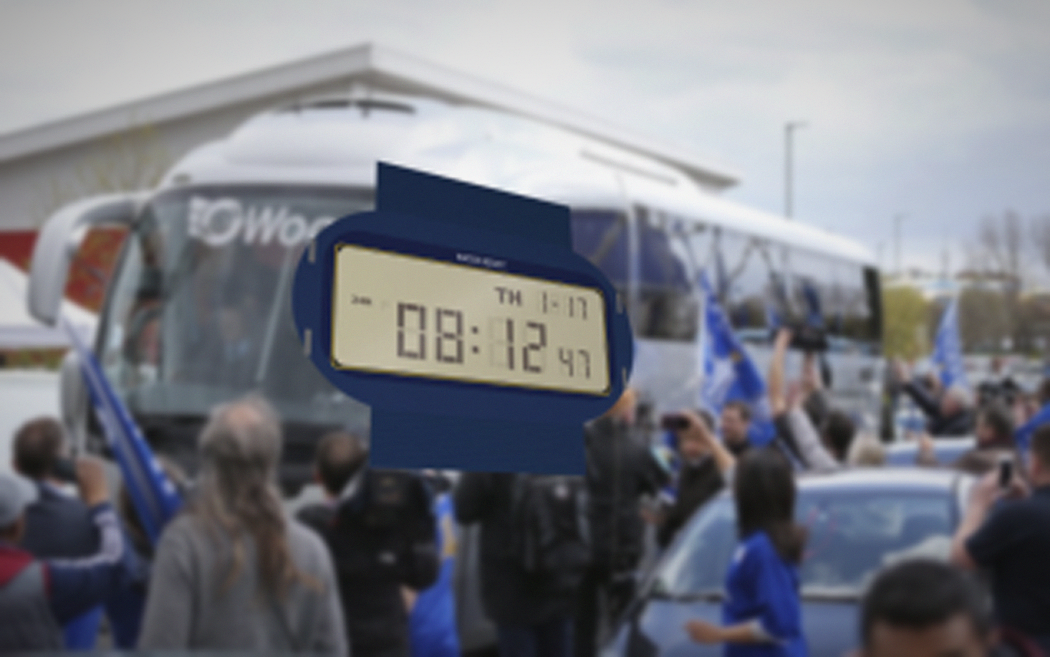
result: 8.12.47
